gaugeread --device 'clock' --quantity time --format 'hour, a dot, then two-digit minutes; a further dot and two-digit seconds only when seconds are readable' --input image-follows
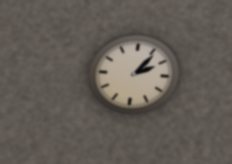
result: 2.06
